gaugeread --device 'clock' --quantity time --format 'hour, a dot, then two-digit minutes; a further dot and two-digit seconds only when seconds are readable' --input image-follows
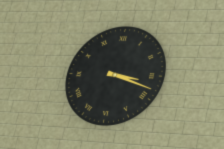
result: 3.18
